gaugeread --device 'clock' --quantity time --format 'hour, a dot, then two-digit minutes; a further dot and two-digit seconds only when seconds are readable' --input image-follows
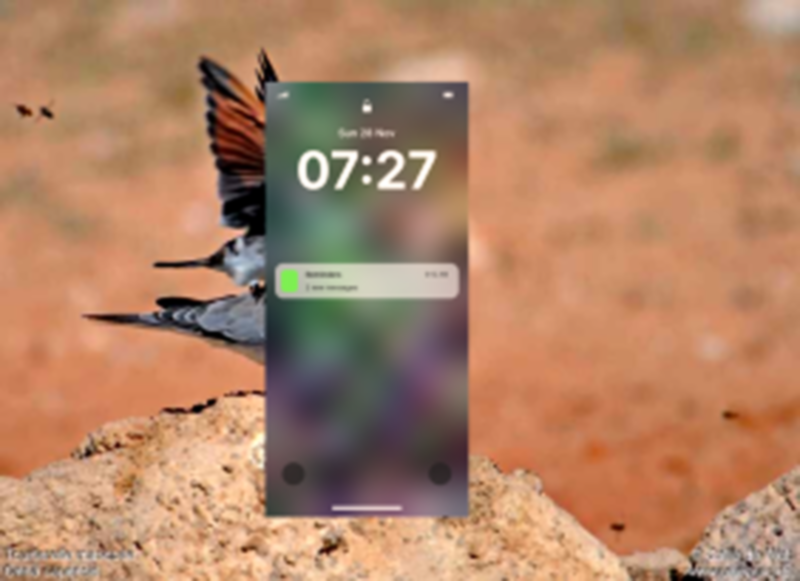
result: 7.27
